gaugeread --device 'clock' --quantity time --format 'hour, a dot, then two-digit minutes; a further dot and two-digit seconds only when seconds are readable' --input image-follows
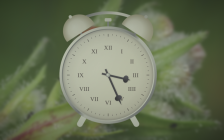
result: 3.26
